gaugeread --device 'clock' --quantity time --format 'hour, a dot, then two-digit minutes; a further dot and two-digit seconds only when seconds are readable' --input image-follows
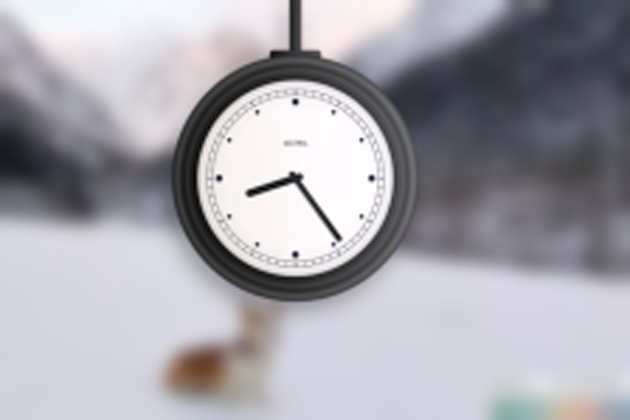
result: 8.24
